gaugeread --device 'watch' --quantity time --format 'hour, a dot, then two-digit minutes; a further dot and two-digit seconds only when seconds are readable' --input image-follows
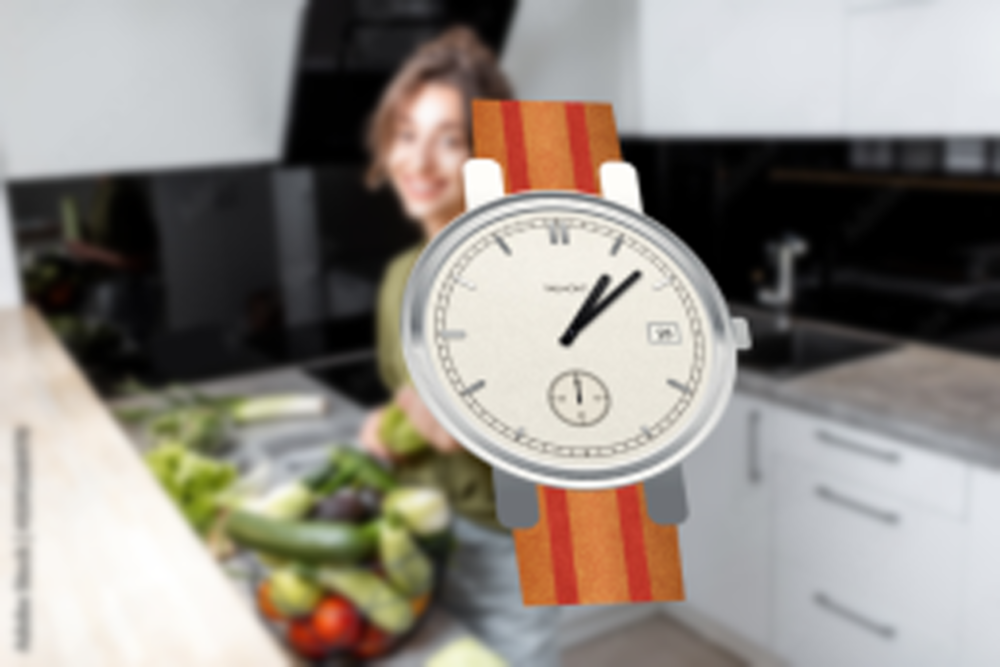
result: 1.08
